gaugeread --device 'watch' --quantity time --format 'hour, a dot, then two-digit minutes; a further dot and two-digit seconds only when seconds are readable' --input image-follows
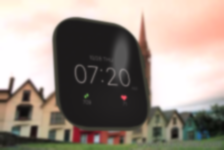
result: 7.20
